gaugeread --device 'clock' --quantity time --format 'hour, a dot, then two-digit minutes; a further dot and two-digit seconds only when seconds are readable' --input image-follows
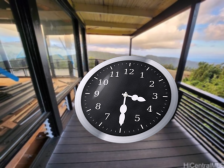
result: 3.30
